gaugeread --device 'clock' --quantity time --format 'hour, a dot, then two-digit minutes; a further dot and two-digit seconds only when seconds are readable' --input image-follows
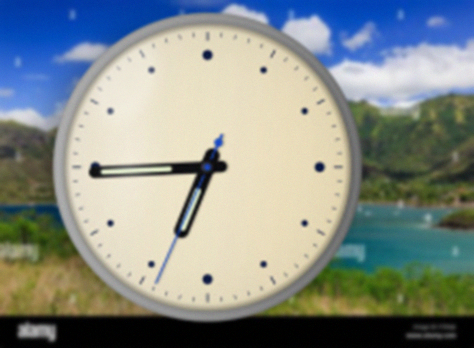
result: 6.44.34
